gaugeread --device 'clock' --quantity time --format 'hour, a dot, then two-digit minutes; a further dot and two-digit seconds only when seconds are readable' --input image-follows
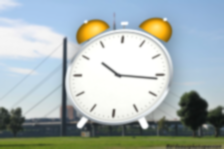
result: 10.16
